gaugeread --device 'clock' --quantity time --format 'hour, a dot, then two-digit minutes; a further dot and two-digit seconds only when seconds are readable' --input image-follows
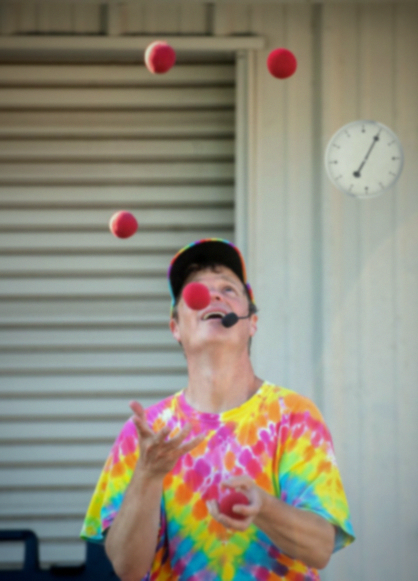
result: 7.05
